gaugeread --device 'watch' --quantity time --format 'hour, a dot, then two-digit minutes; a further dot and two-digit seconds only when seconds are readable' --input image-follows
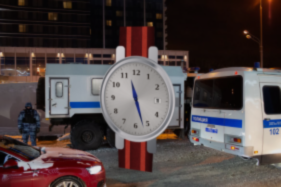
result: 11.27
